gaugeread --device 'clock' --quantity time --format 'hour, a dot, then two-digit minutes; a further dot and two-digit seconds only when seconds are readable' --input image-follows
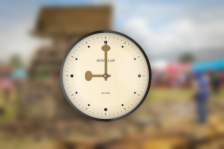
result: 9.00
